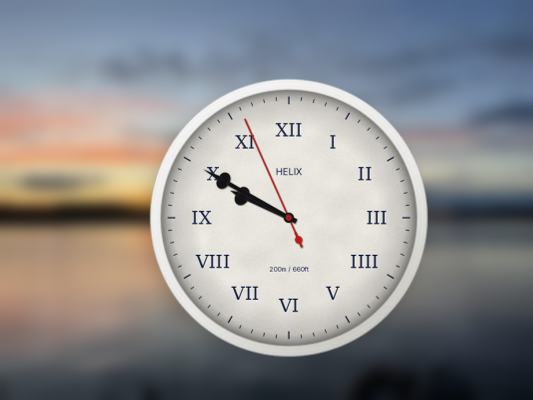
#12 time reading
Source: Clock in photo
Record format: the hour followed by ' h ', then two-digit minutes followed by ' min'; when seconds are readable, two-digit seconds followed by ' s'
9 h 49 min 56 s
